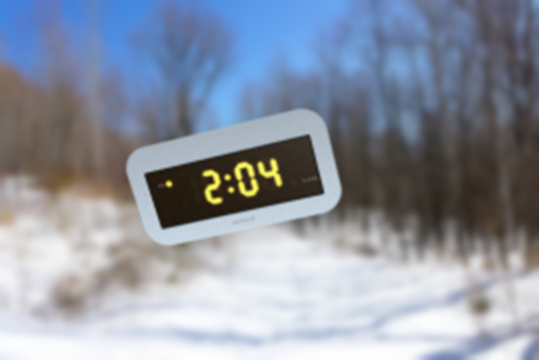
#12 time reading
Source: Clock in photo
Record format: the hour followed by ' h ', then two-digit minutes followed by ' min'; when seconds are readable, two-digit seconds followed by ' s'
2 h 04 min
